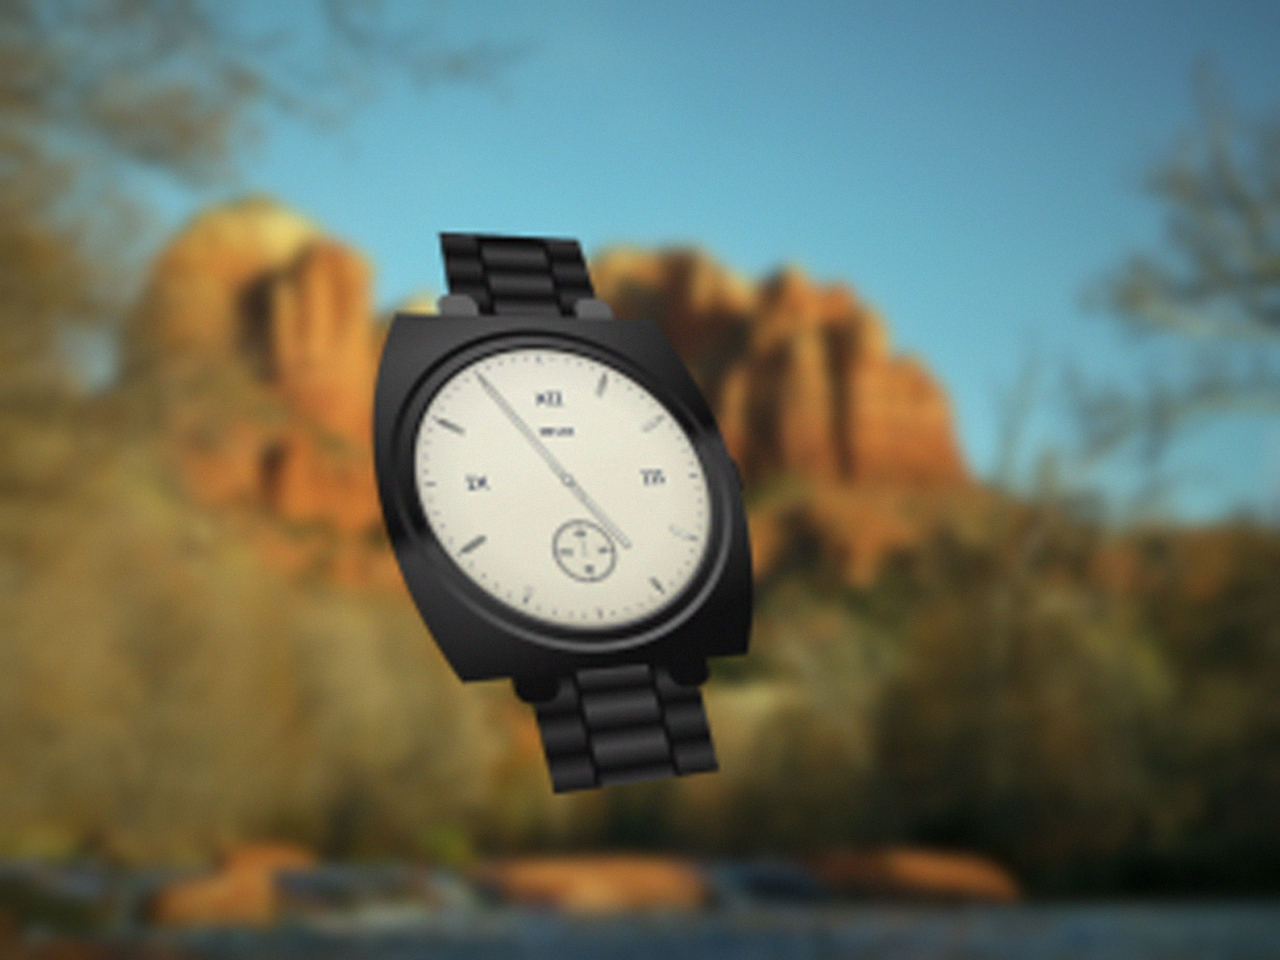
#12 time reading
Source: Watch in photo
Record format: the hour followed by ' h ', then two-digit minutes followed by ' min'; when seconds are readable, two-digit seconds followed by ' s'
4 h 55 min
